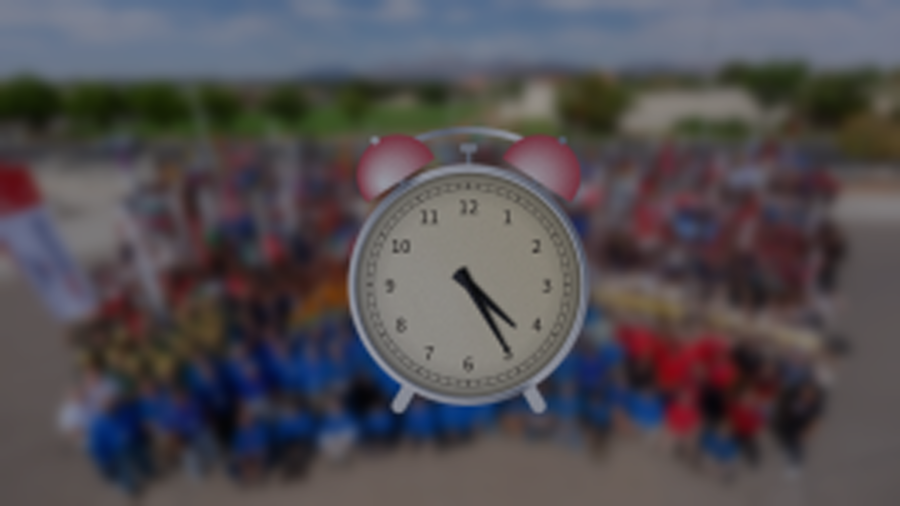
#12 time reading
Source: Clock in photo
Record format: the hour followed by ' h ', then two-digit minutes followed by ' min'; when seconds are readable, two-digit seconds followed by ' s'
4 h 25 min
